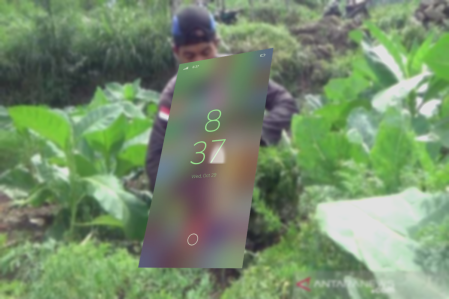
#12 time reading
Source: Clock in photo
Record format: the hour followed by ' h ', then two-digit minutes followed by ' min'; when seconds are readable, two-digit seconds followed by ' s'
8 h 37 min
